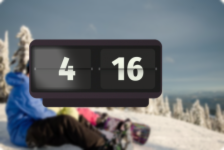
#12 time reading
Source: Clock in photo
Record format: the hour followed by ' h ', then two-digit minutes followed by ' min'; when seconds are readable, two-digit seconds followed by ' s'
4 h 16 min
